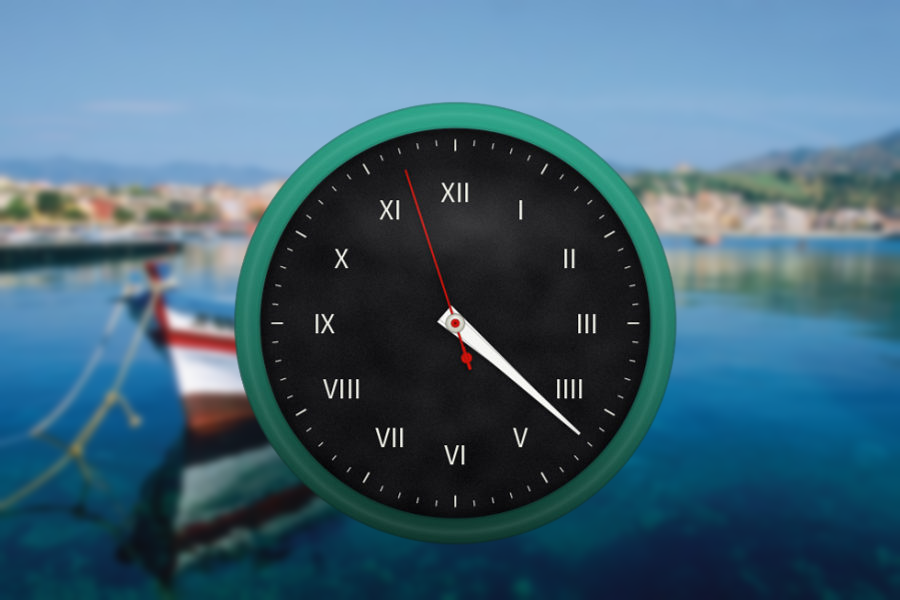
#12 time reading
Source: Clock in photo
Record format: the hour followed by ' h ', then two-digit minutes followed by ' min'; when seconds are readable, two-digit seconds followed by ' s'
4 h 21 min 57 s
